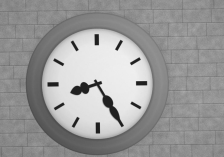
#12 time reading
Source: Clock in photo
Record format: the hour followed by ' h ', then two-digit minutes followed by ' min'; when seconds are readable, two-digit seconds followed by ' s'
8 h 25 min
